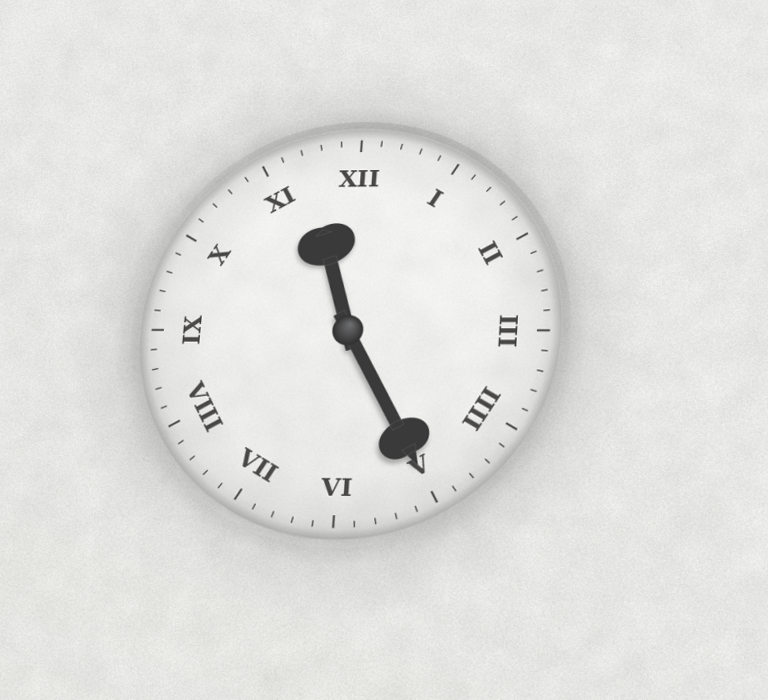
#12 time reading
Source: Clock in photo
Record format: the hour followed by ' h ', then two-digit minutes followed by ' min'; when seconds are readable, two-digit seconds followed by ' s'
11 h 25 min
